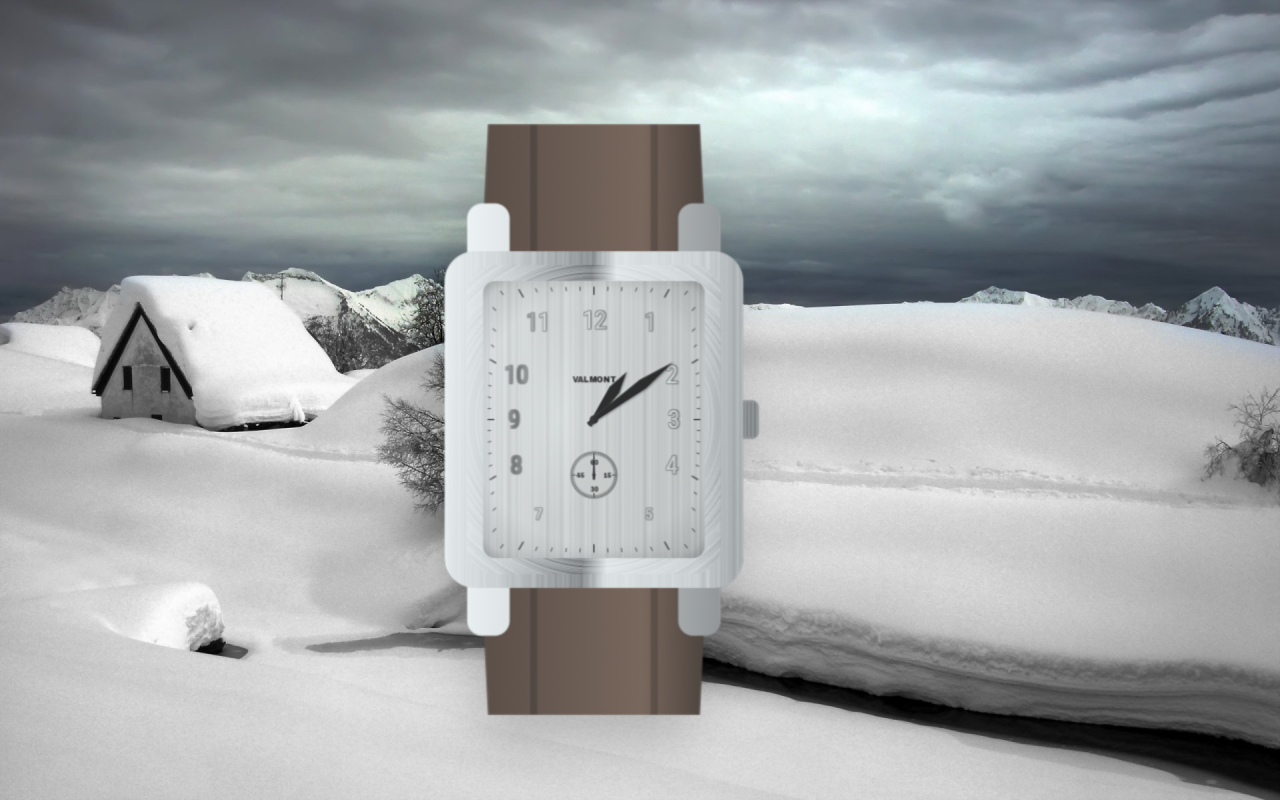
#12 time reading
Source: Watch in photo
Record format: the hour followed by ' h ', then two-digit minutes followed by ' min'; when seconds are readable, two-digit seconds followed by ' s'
1 h 09 min
